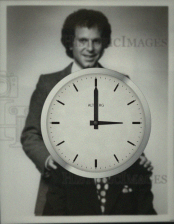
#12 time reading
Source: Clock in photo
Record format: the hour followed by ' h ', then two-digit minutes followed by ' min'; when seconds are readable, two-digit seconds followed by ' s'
3 h 00 min
